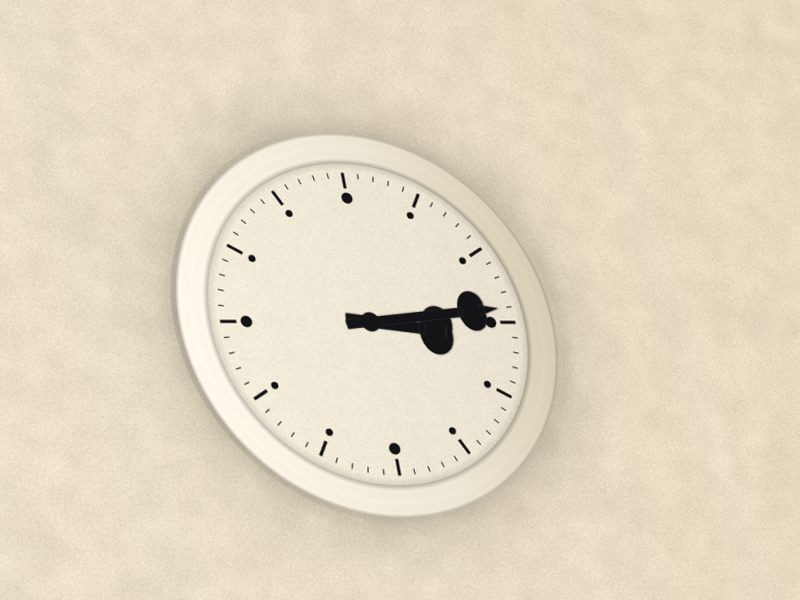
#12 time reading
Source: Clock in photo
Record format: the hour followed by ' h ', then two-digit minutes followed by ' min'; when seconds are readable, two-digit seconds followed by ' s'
3 h 14 min
